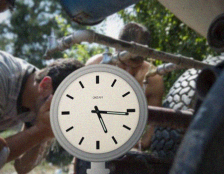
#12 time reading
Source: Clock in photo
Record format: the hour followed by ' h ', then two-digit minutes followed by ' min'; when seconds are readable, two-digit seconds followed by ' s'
5 h 16 min
